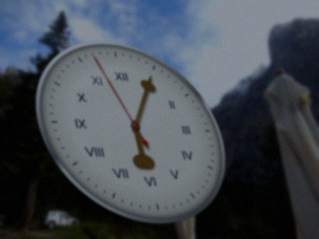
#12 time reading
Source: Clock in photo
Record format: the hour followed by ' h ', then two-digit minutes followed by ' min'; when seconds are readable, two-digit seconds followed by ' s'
6 h 04 min 57 s
